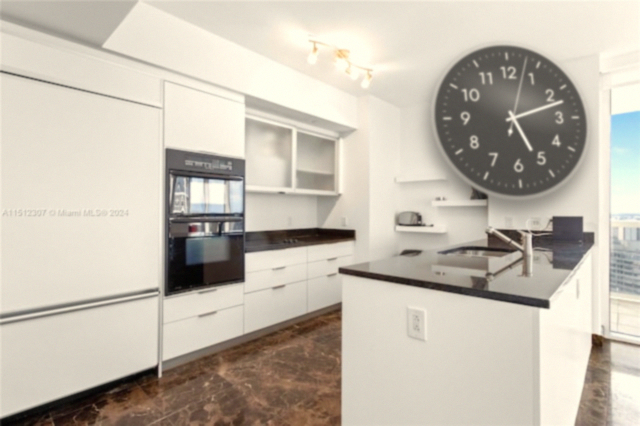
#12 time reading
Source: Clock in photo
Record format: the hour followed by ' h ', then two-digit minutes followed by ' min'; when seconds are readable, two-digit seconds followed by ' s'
5 h 12 min 03 s
